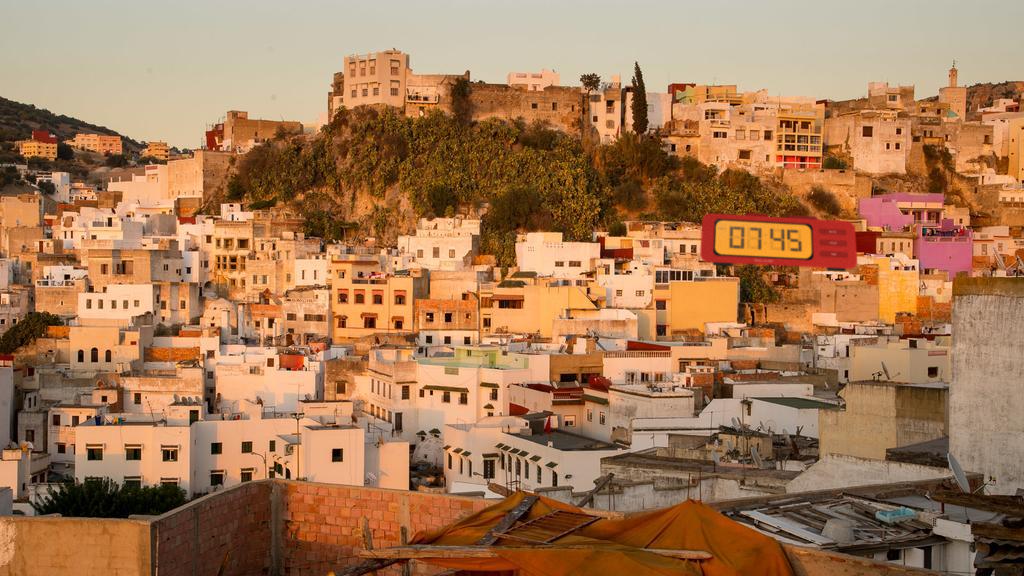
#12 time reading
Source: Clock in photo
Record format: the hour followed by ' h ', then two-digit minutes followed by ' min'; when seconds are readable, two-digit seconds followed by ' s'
7 h 45 min
